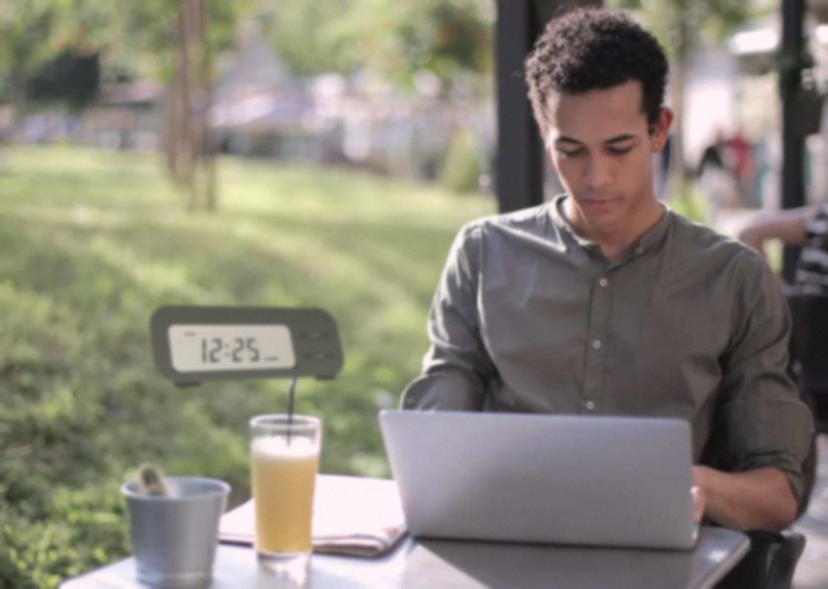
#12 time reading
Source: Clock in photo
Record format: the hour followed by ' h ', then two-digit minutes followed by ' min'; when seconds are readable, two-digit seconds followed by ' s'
12 h 25 min
